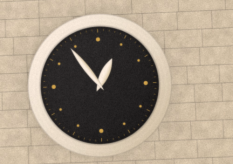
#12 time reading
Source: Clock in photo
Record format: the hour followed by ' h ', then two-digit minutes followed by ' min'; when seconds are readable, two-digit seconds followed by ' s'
12 h 54 min
